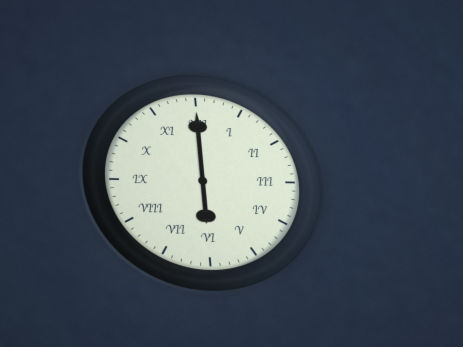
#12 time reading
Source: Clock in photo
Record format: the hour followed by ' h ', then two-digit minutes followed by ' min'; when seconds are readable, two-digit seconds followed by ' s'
6 h 00 min
